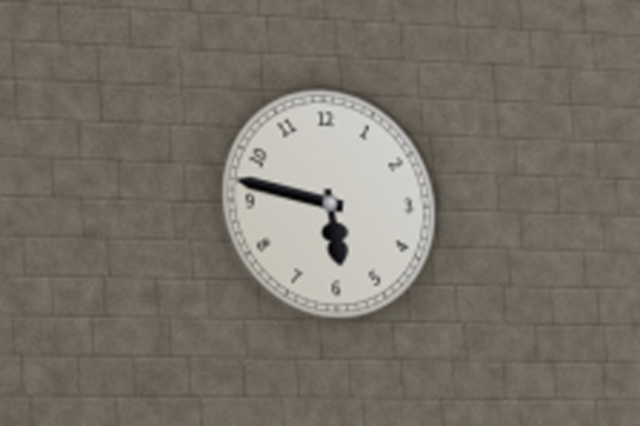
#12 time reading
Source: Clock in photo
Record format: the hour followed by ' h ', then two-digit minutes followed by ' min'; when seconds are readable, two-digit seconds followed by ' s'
5 h 47 min
